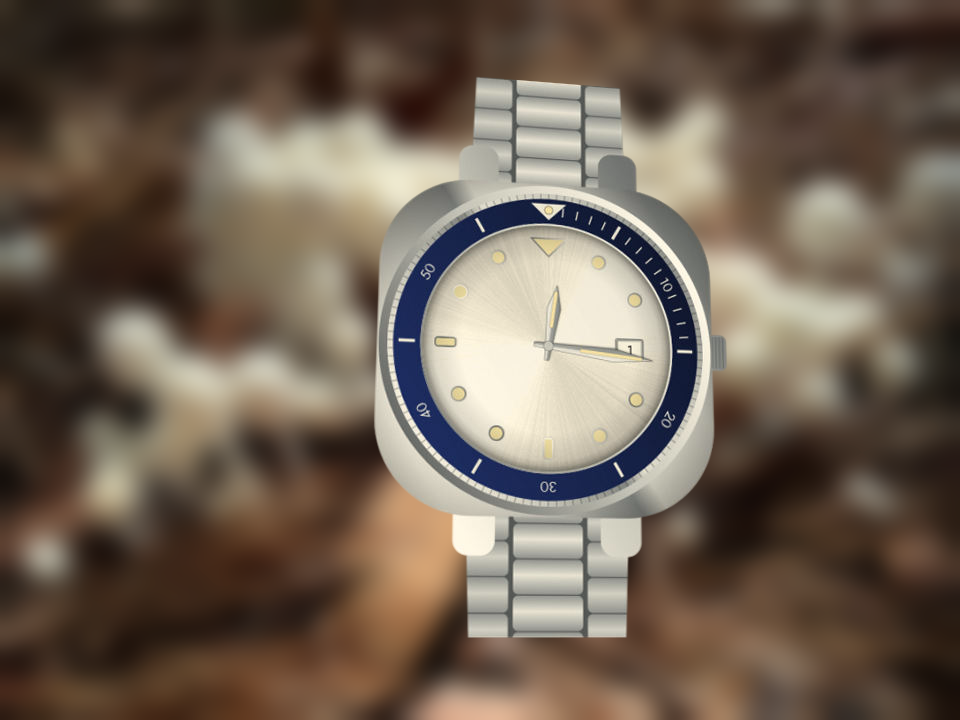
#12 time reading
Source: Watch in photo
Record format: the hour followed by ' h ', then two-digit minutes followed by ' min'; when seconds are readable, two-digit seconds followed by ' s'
12 h 16 min
